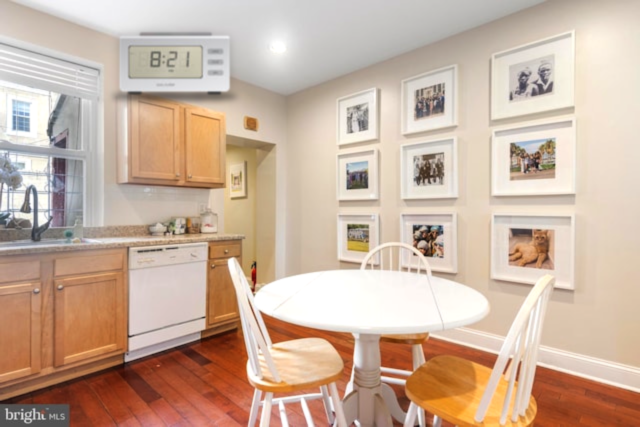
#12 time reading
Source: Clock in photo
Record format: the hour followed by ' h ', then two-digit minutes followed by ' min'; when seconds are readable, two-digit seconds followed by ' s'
8 h 21 min
